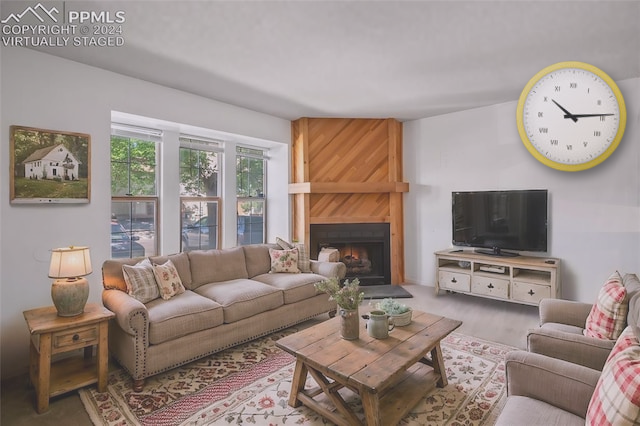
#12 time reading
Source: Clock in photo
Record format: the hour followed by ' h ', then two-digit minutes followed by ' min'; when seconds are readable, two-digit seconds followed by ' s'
10 h 14 min
